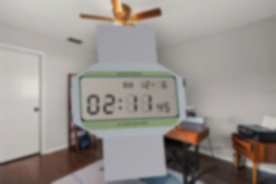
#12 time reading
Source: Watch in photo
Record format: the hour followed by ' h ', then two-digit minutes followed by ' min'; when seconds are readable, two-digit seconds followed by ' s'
2 h 11 min
